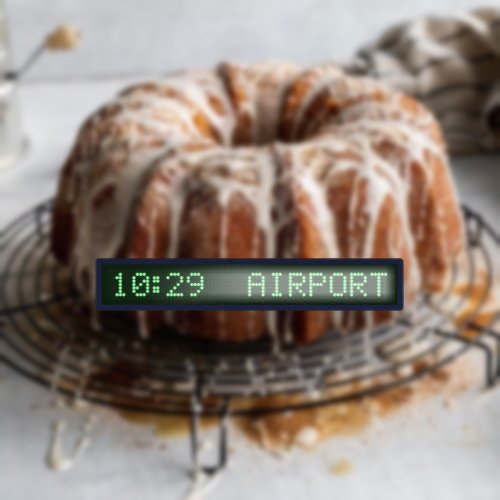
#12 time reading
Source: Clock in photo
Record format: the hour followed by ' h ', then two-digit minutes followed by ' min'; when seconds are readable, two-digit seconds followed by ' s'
10 h 29 min
